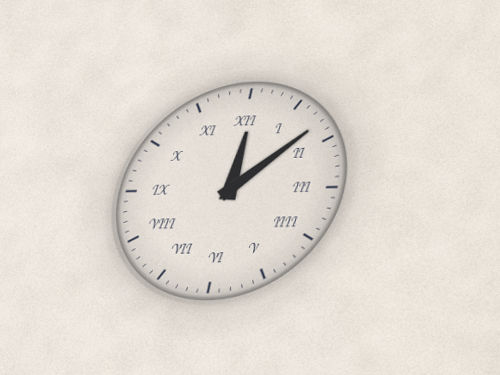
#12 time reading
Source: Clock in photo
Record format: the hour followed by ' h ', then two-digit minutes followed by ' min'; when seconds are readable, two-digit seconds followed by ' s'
12 h 08 min
